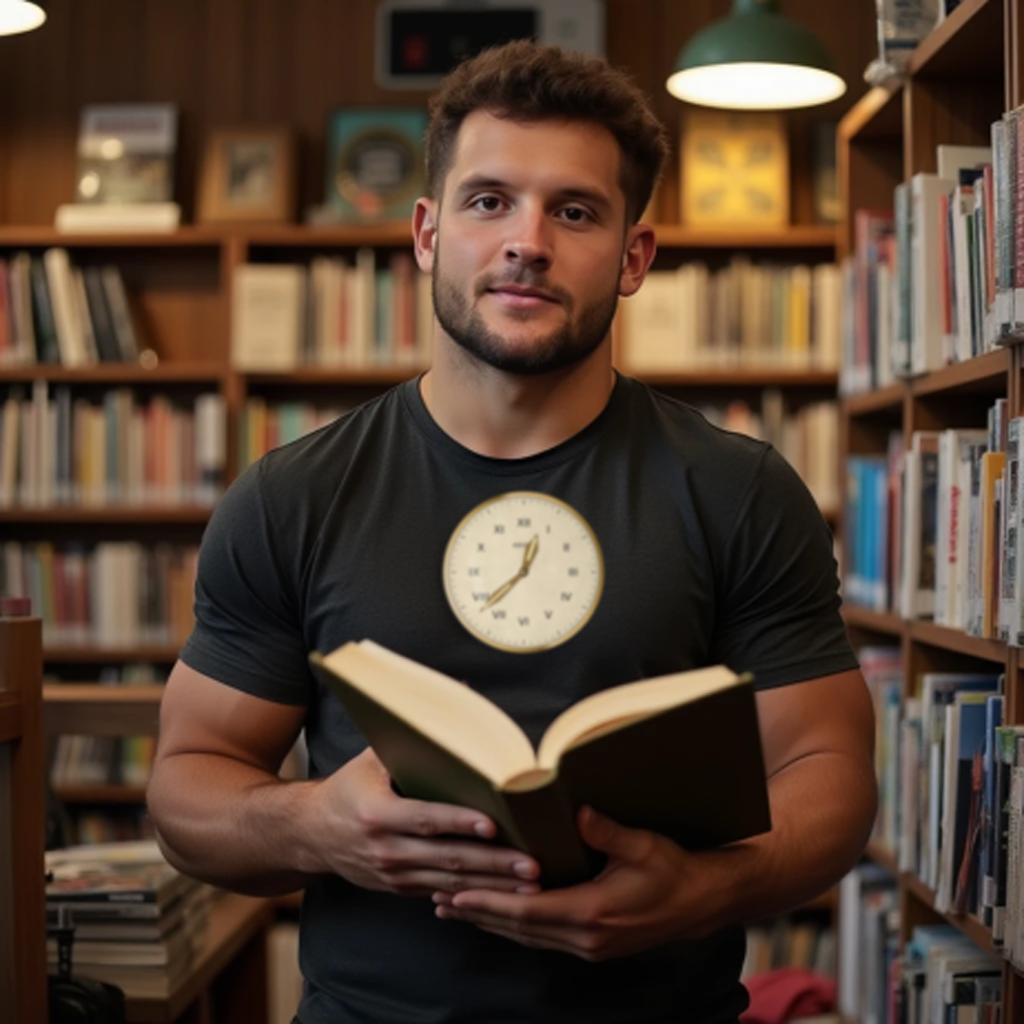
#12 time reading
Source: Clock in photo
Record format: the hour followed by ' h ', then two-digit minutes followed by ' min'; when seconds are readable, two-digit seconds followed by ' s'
12 h 38 min
